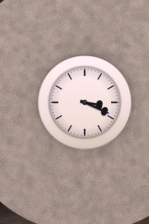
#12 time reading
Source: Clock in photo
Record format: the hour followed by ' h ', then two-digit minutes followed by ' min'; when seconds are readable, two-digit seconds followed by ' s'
3 h 19 min
